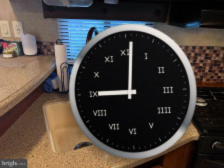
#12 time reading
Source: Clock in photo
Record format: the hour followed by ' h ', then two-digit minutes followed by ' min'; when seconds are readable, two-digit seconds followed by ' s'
9 h 01 min
